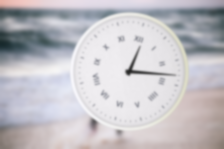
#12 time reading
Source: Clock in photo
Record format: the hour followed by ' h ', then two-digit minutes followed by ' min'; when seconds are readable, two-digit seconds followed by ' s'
12 h 13 min
